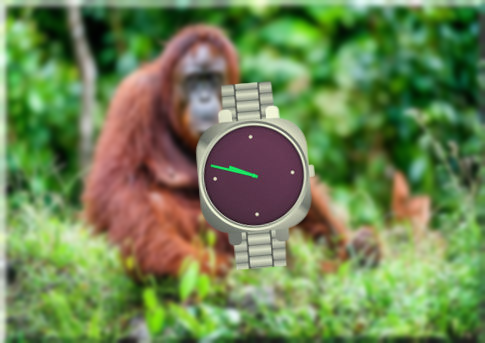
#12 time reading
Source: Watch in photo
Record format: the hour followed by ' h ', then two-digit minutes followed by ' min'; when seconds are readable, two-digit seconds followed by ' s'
9 h 48 min
